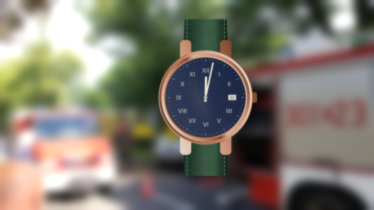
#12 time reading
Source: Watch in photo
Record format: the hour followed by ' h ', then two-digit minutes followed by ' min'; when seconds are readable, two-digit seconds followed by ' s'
12 h 02 min
